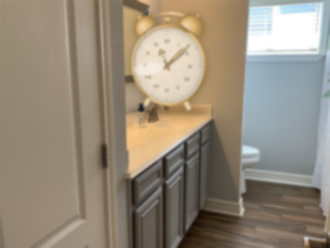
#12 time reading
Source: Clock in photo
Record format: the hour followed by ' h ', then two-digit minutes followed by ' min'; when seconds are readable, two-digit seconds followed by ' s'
11 h 08 min
